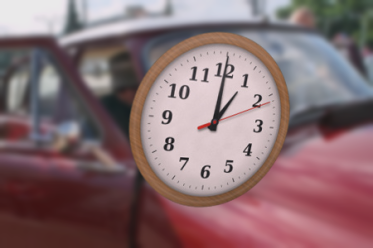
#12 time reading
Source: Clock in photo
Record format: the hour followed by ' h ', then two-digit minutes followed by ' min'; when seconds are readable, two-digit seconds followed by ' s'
1 h 00 min 11 s
